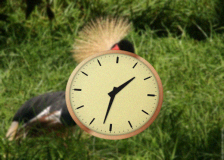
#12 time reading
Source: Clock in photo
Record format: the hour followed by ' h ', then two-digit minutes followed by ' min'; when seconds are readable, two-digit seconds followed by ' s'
1 h 32 min
